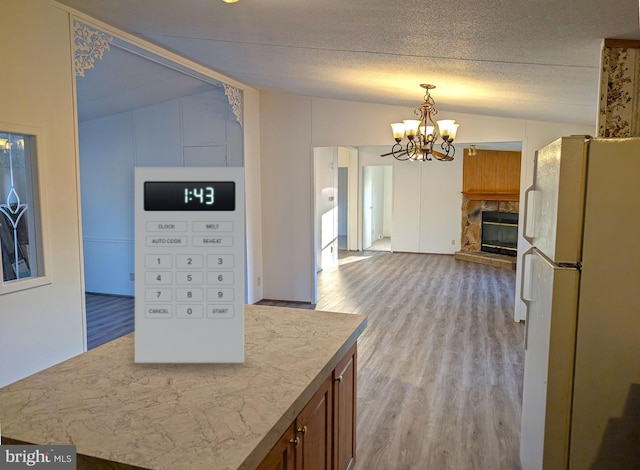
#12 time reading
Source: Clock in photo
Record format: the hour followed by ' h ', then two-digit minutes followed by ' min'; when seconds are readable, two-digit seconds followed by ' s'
1 h 43 min
